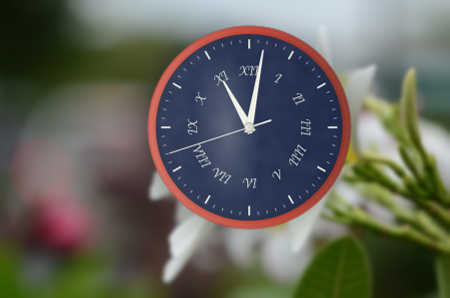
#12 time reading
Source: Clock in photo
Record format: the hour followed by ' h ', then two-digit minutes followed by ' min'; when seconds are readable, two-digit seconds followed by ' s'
11 h 01 min 42 s
